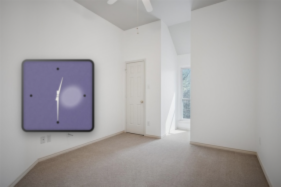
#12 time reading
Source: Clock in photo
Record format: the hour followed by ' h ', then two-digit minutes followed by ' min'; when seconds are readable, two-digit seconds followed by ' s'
12 h 30 min
